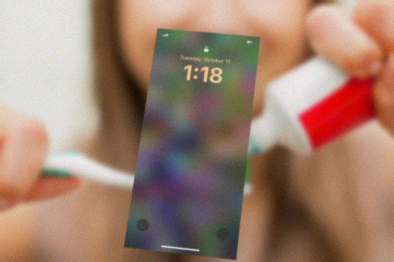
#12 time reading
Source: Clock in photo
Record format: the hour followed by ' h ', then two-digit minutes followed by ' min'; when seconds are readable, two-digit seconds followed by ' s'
1 h 18 min
